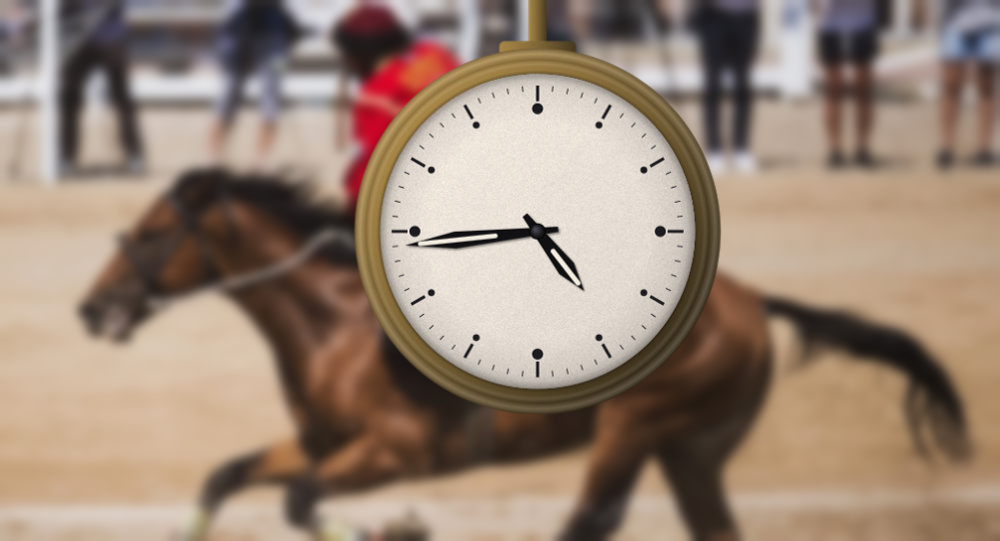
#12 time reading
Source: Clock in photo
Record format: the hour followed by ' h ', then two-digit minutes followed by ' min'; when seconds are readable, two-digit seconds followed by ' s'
4 h 44 min
